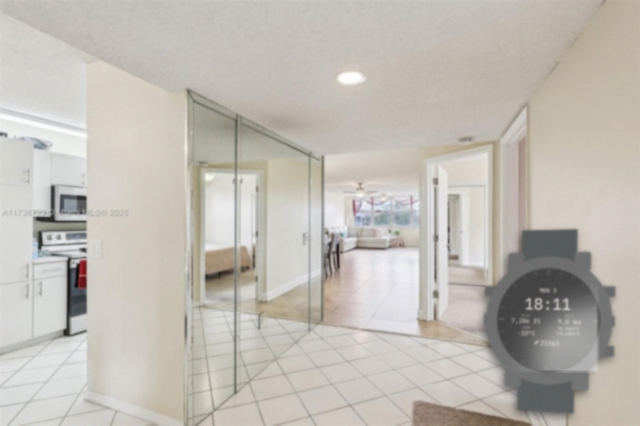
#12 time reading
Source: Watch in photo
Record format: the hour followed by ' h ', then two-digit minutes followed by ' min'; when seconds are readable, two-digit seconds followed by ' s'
18 h 11 min
